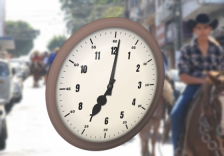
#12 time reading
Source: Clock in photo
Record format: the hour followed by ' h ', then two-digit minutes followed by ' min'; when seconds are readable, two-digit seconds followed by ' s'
7 h 01 min
